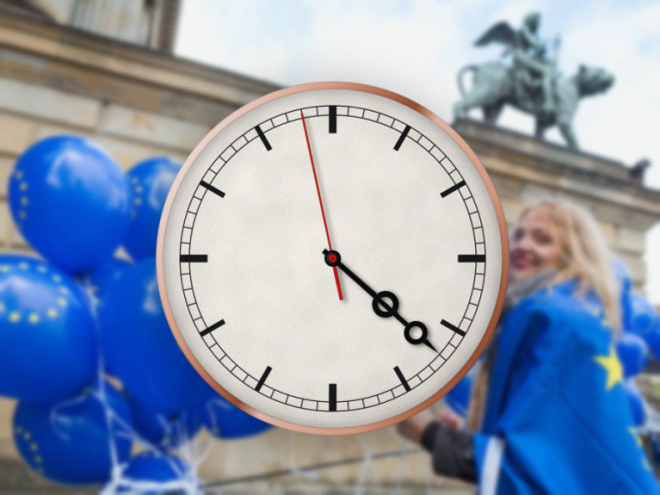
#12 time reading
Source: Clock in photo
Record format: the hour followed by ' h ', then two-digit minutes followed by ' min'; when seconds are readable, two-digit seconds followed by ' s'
4 h 21 min 58 s
